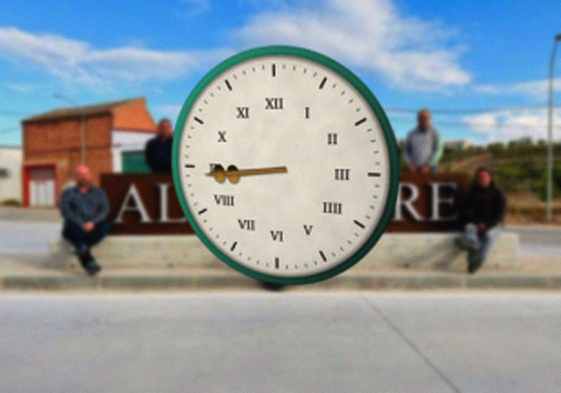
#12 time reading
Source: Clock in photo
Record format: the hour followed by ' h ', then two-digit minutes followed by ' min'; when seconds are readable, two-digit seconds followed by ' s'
8 h 44 min
